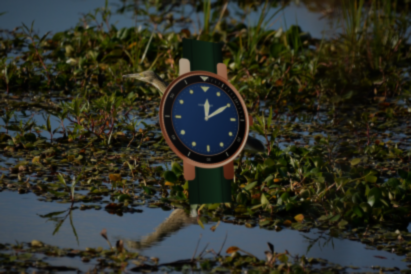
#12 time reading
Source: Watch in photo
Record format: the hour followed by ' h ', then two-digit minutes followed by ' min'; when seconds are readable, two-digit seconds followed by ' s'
12 h 10 min
